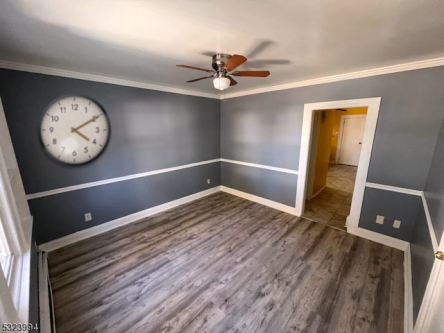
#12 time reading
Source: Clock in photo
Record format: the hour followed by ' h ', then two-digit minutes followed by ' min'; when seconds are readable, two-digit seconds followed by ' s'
4 h 10 min
